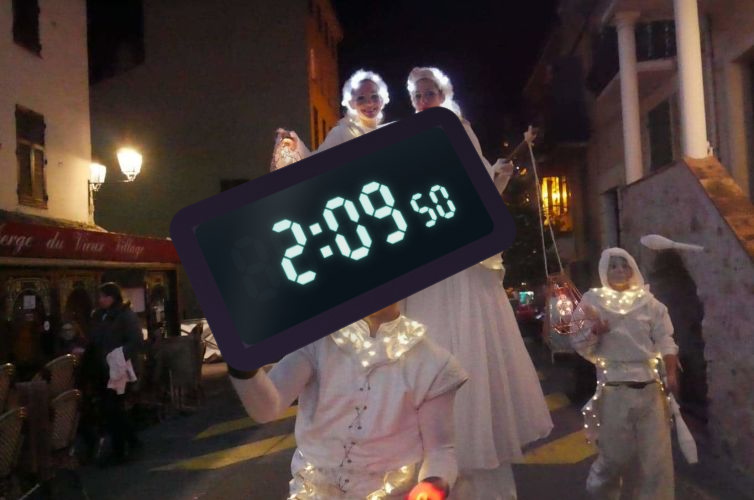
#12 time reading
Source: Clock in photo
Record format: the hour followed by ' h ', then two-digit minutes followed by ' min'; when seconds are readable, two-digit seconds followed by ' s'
2 h 09 min 50 s
